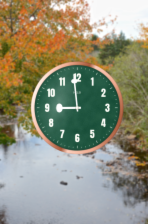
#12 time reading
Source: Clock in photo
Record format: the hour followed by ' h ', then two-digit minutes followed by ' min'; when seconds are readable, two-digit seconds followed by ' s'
8 h 59 min
